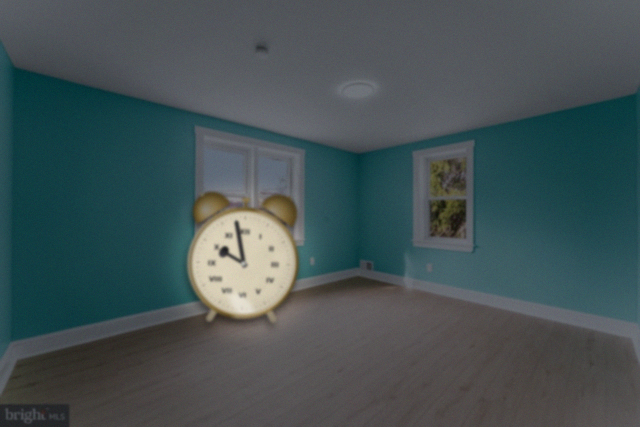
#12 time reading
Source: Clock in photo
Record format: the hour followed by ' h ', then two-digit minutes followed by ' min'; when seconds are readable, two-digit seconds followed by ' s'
9 h 58 min
